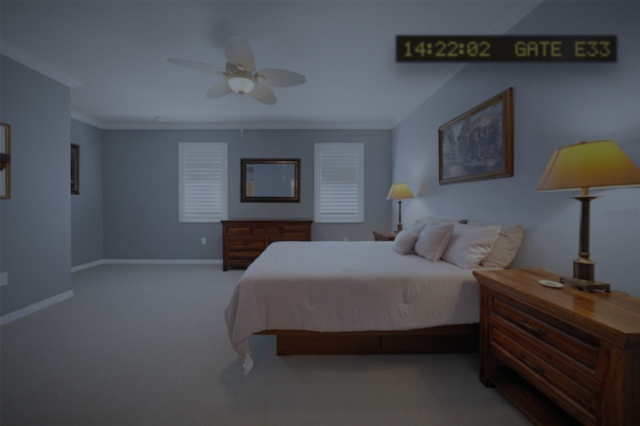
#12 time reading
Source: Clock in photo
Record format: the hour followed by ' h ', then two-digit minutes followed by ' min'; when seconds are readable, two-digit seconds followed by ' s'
14 h 22 min 02 s
